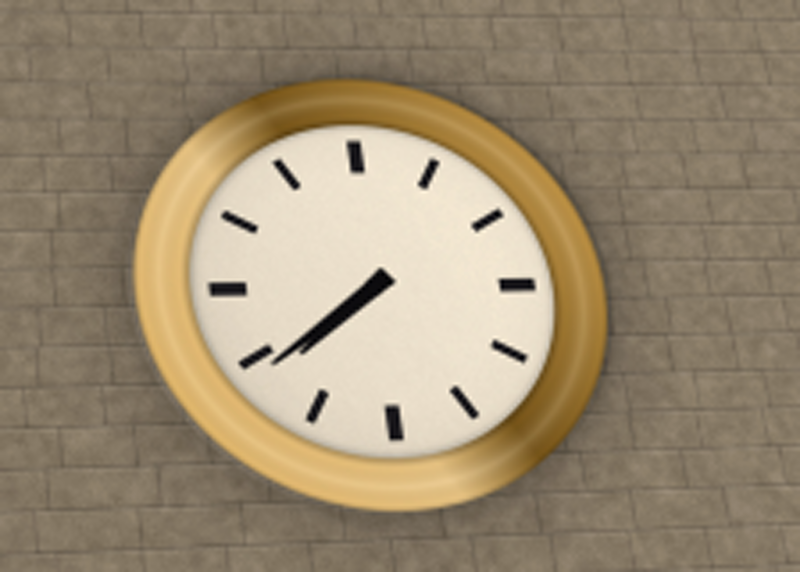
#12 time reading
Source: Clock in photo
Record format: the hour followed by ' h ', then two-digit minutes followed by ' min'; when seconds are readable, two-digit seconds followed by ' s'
7 h 39 min
